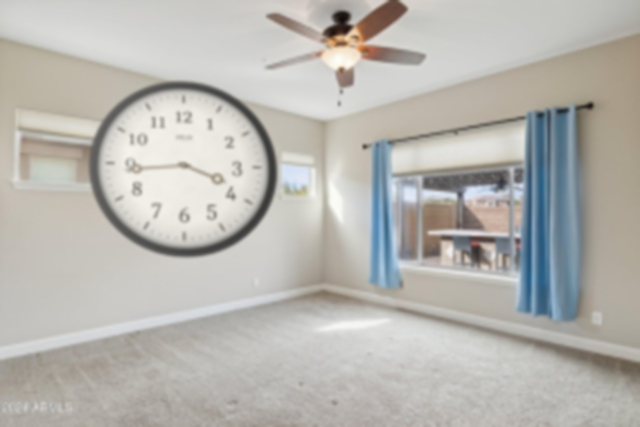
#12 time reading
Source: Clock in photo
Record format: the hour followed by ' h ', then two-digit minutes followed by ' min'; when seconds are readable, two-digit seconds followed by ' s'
3 h 44 min
